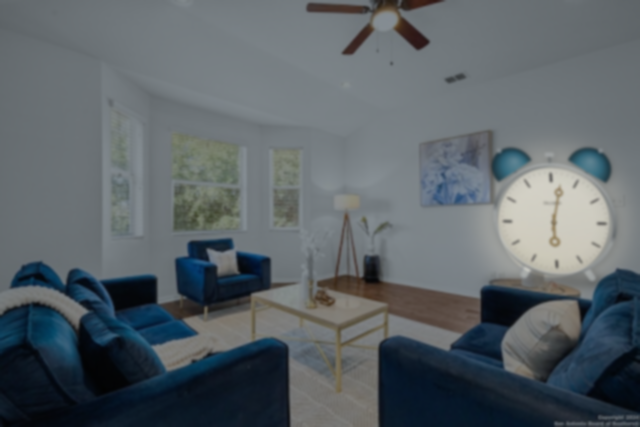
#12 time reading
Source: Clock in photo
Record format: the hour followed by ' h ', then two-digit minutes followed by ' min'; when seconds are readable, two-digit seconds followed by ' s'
6 h 02 min
